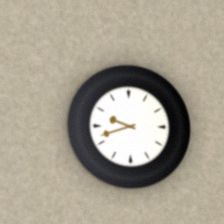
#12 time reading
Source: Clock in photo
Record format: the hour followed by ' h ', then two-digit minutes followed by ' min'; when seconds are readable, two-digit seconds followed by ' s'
9 h 42 min
